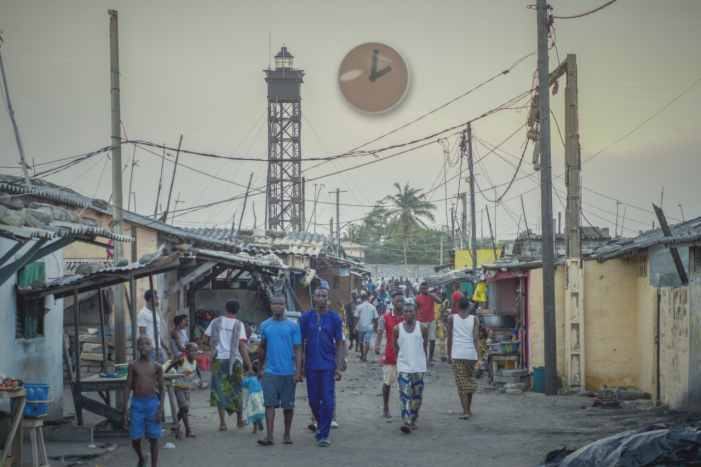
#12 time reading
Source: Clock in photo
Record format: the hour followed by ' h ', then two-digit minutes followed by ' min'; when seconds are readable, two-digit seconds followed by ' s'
2 h 01 min
